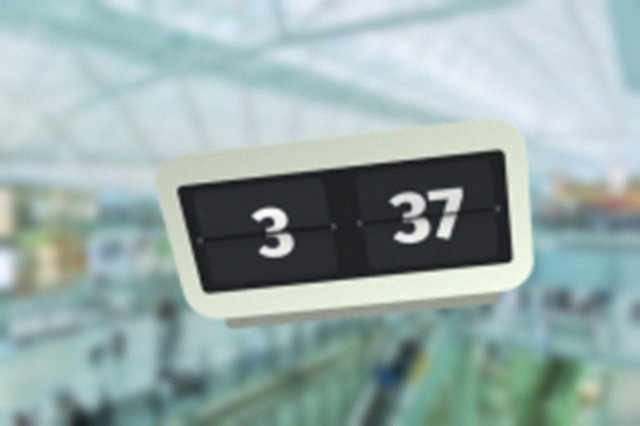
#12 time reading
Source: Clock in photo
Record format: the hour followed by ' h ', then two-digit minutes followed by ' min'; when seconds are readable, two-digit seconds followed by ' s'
3 h 37 min
